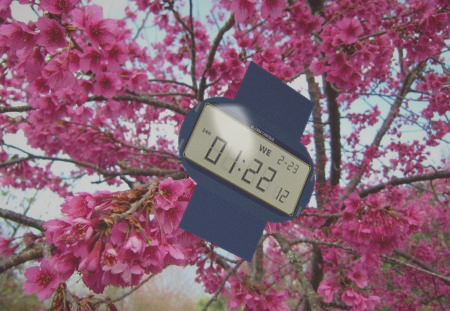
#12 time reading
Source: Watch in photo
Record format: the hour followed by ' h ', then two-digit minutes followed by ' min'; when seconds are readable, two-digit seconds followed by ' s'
1 h 22 min 12 s
